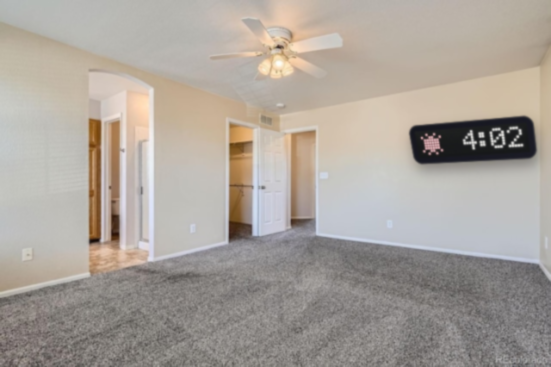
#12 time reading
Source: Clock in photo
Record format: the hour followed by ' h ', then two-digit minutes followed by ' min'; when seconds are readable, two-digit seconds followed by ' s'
4 h 02 min
